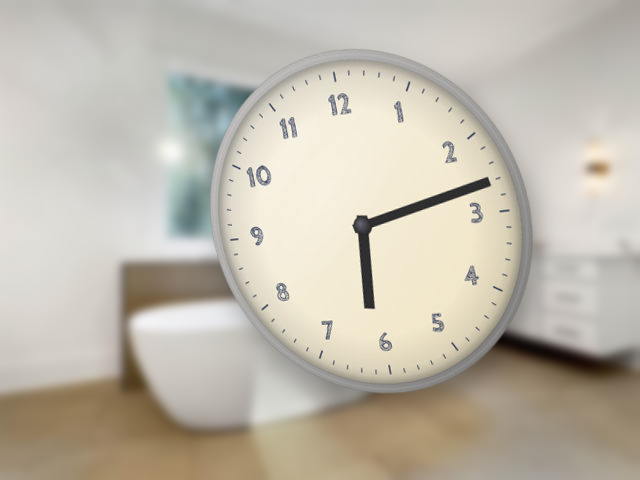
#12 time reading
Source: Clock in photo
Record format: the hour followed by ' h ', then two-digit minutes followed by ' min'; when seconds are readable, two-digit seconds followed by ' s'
6 h 13 min
